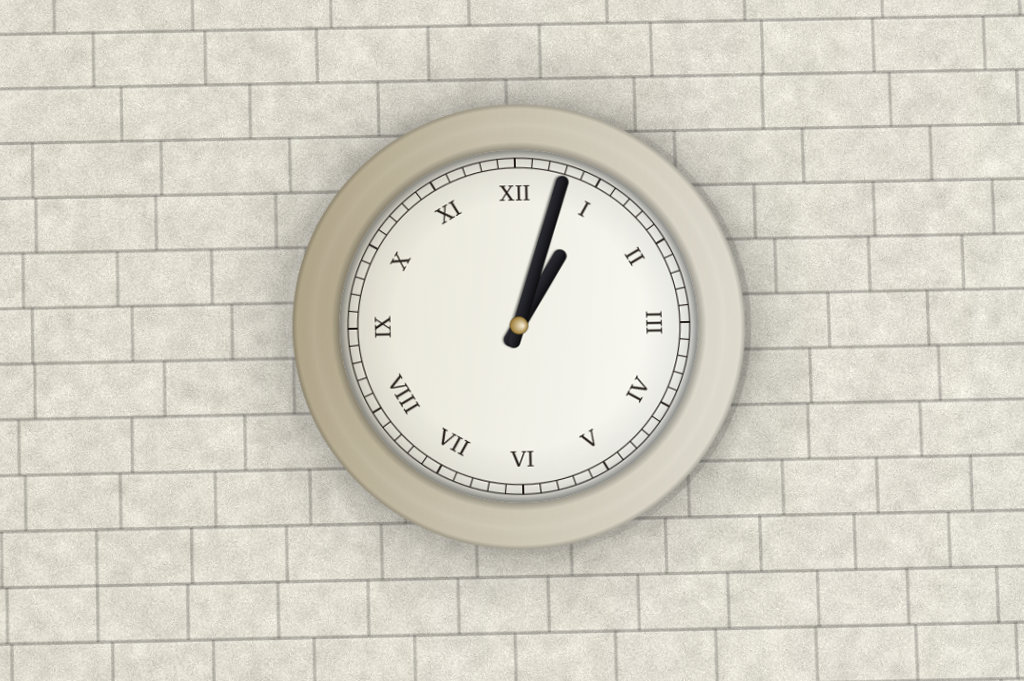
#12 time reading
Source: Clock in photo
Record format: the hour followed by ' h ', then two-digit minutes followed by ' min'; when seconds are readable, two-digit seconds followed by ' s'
1 h 03 min
